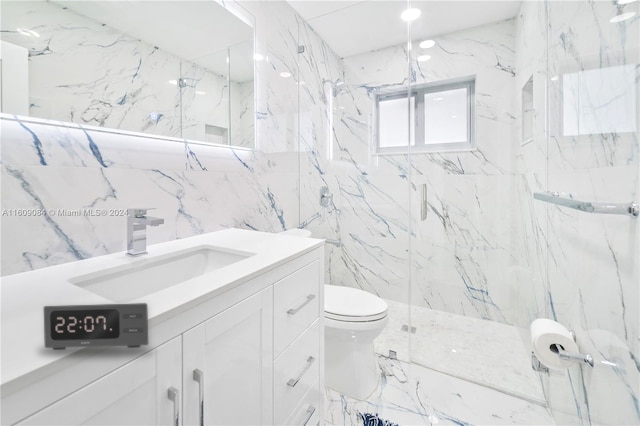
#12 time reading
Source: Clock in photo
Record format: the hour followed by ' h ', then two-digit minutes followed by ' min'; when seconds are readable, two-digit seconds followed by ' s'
22 h 07 min
